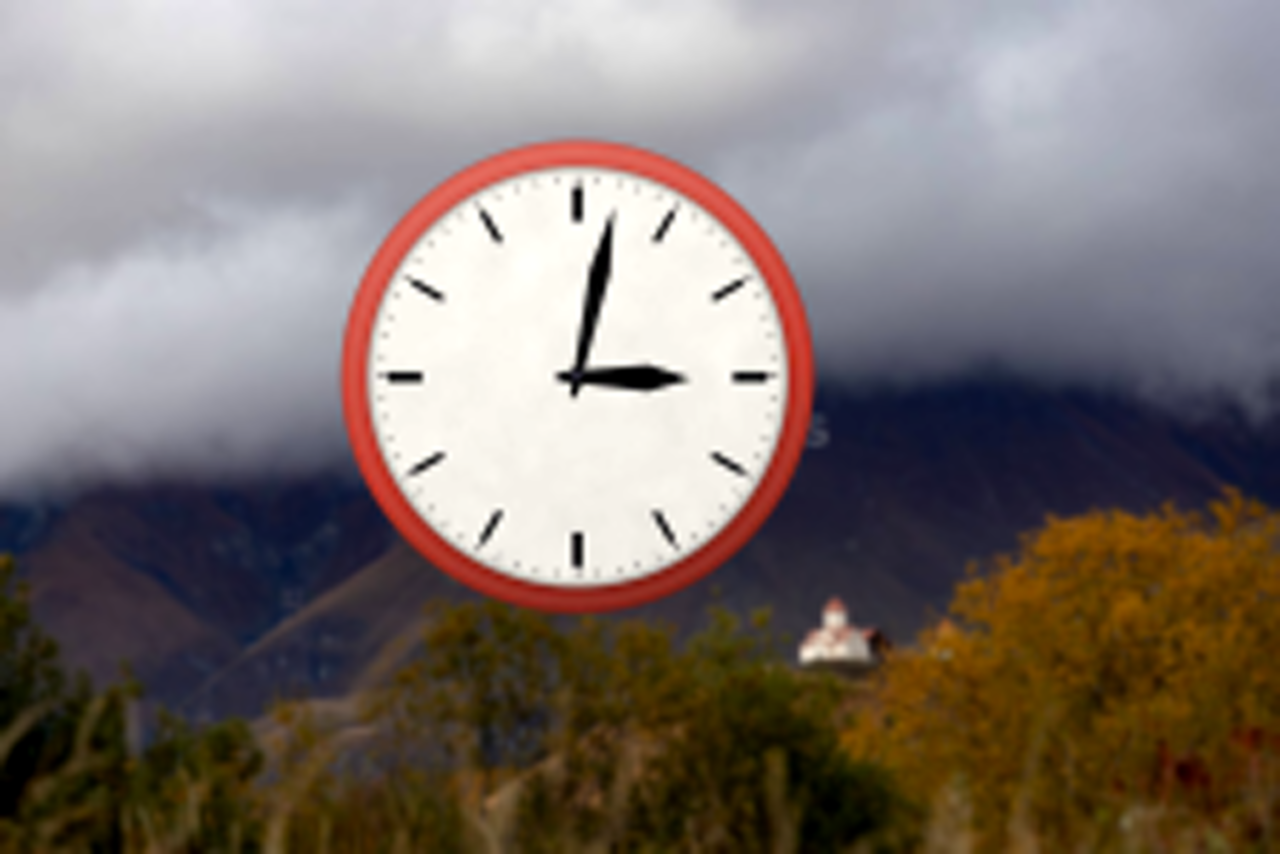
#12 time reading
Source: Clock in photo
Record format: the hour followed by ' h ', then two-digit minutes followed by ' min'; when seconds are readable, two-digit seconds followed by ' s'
3 h 02 min
